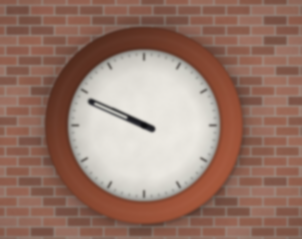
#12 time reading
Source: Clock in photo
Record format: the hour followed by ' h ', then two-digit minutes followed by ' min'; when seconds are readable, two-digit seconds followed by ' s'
9 h 49 min
